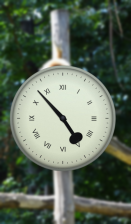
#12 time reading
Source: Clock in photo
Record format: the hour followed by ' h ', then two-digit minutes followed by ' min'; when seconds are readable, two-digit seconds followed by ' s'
4 h 53 min
